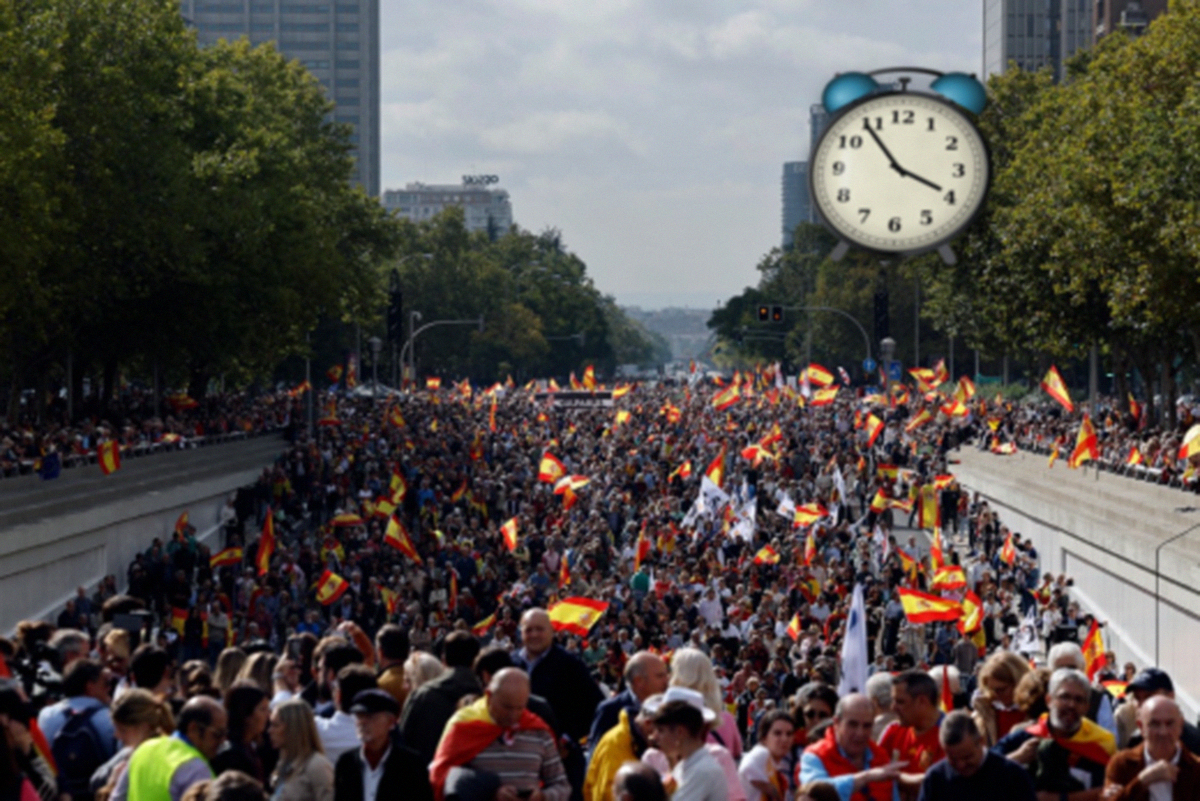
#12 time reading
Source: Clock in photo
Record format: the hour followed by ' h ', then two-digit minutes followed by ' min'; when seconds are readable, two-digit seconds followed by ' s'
3 h 54 min
